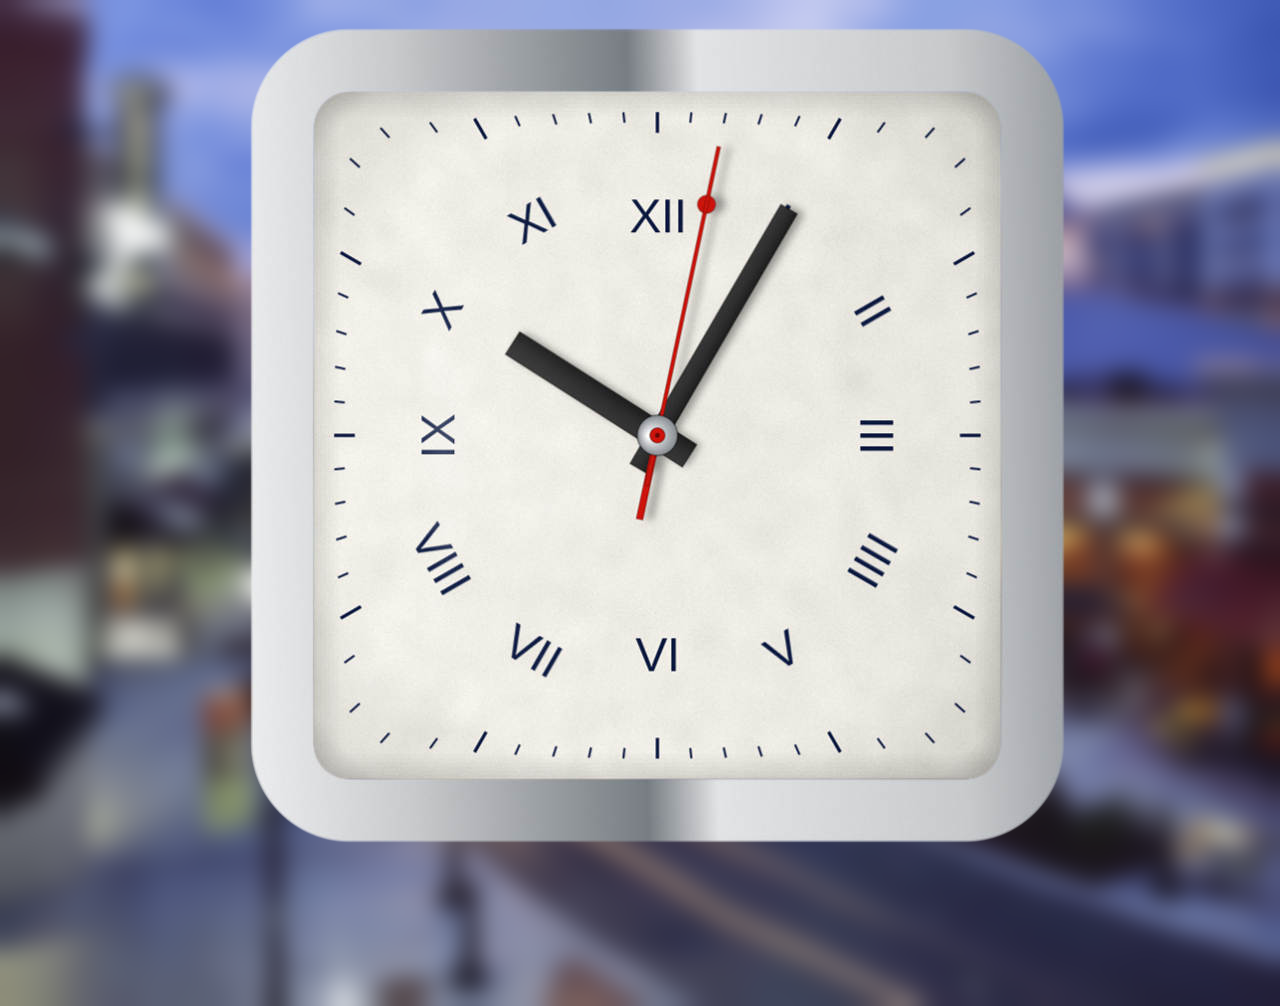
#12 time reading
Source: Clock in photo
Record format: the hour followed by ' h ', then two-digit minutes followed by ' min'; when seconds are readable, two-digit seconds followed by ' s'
10 h 05 min 02 s
